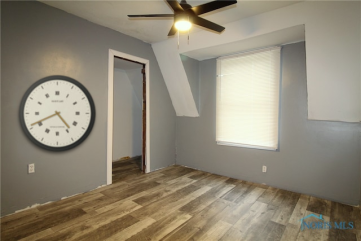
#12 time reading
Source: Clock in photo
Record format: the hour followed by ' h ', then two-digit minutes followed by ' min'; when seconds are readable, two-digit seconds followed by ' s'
4 h 41 min
